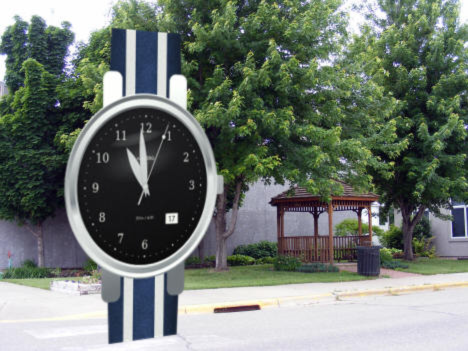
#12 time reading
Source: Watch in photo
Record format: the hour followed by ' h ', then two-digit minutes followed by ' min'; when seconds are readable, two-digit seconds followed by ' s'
10 h 59 min 04 s
